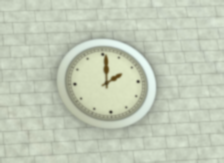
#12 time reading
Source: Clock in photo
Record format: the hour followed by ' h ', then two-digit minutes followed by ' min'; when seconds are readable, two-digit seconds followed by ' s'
2 h 01 min
